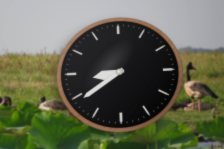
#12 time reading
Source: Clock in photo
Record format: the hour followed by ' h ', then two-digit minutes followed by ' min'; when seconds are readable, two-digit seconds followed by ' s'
8 h 39 min
